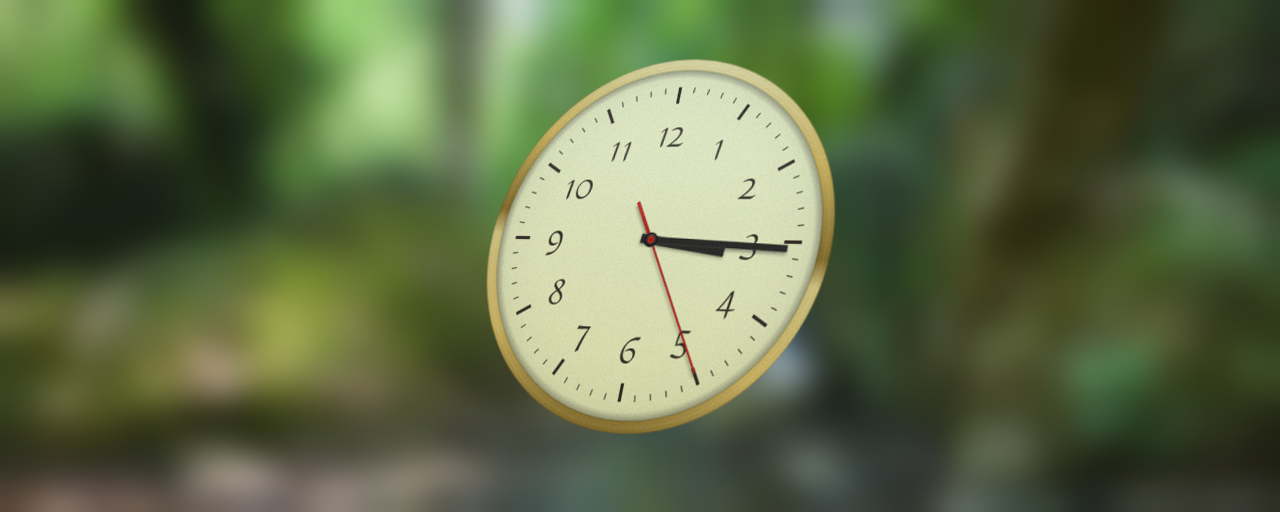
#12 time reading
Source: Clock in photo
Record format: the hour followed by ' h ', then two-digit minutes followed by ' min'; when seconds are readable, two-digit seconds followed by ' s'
3 h 15 min 25 s
